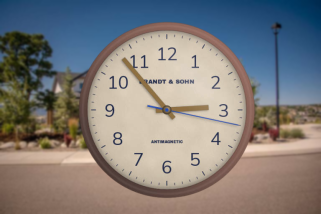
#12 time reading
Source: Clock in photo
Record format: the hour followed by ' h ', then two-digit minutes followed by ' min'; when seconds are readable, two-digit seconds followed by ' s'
2 h 53 min 17 s
